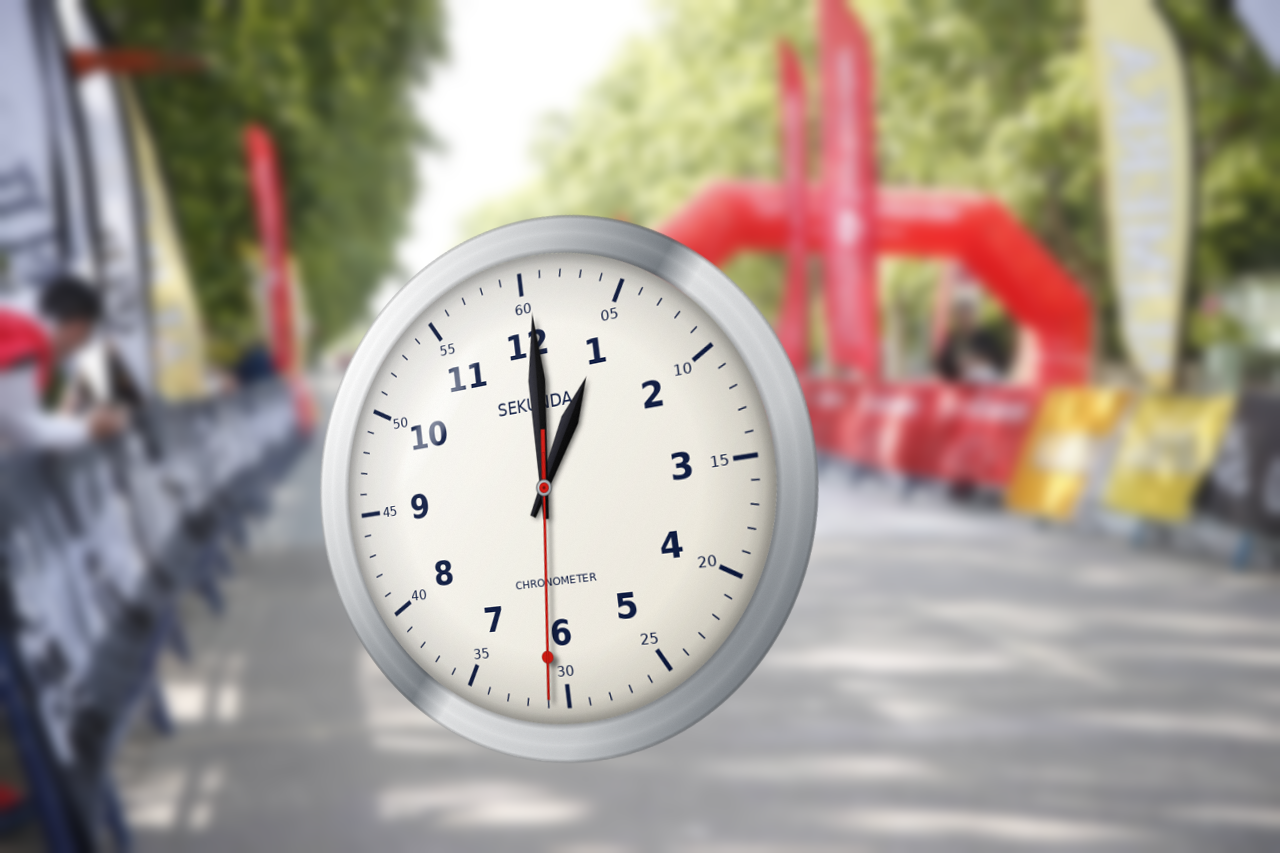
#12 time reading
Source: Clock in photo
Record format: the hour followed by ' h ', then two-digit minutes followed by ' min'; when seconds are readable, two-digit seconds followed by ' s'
1 h 00 min 31 s
